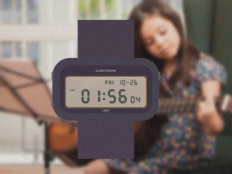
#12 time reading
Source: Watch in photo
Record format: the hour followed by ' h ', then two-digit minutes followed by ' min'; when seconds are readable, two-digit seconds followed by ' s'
1 h 56 min 04 s
